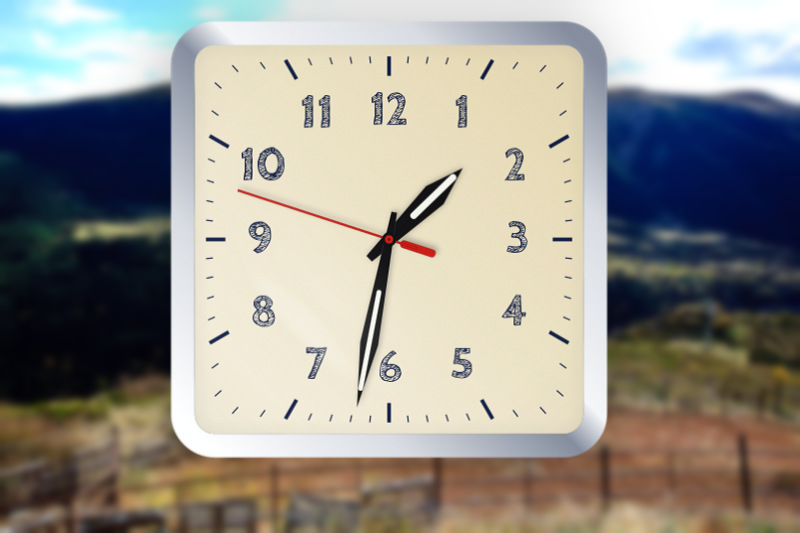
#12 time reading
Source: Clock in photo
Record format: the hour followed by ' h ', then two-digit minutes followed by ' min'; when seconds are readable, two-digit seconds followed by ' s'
1 h 31 min 48 s
